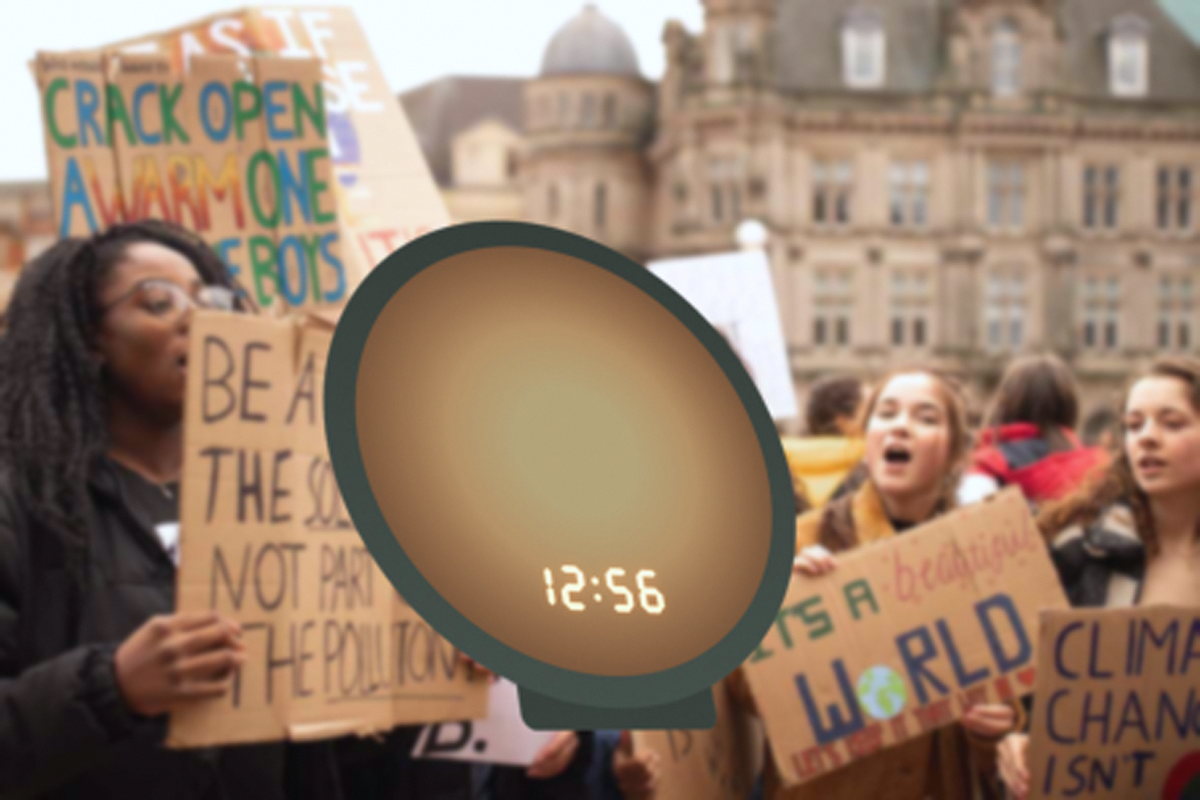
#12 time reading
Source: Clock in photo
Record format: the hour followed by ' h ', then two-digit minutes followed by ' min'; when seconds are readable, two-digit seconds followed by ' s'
12 h 56 min
